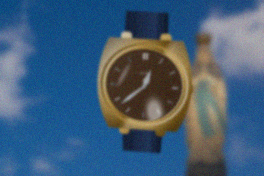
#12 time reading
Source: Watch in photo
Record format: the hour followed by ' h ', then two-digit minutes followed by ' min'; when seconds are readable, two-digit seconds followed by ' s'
12 h 38 min
